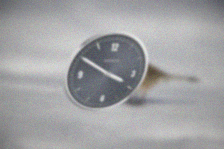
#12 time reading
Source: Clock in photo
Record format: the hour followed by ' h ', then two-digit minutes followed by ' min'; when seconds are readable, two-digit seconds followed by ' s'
3 h 50 min
